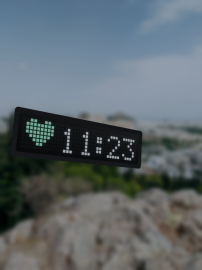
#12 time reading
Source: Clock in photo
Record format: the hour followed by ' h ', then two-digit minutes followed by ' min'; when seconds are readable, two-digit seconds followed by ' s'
11 h 23 min
